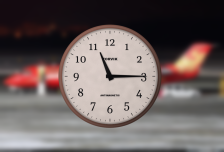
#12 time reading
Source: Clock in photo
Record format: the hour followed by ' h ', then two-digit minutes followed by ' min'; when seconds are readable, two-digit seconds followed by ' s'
11 h 15 min
